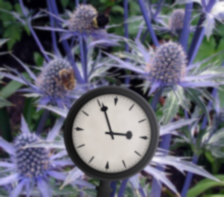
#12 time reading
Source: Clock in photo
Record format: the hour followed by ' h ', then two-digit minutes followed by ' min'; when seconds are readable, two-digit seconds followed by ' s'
2 h 56 min
